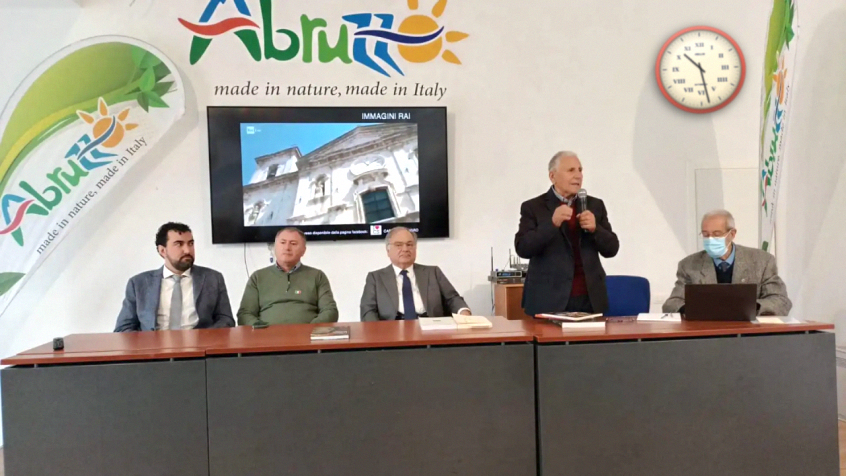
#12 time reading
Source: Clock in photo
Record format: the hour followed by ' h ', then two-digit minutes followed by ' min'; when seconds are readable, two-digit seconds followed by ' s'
10 h 28 min
